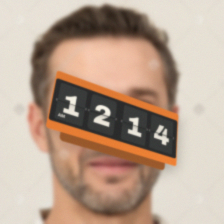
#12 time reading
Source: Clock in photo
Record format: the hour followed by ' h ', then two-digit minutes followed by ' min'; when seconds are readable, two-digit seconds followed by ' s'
12 h 14 min
